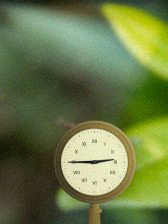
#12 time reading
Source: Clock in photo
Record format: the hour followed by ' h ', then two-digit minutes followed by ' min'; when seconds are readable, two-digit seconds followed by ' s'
2 h 45 min
